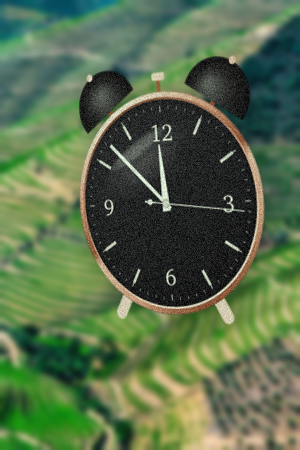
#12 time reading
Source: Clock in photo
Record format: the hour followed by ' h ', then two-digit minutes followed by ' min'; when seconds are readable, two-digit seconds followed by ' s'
11 h 52 min 16 s
